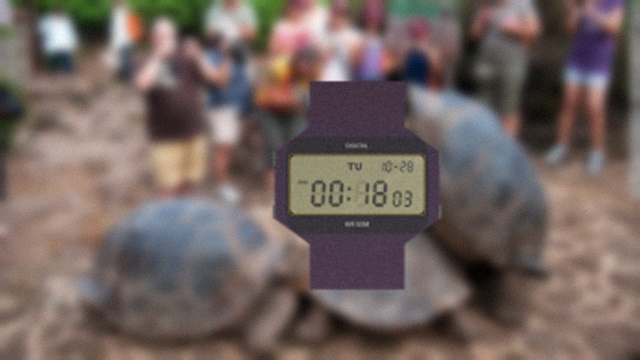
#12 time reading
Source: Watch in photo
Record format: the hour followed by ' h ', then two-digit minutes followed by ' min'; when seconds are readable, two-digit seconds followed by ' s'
0 h 18 min 03 s
